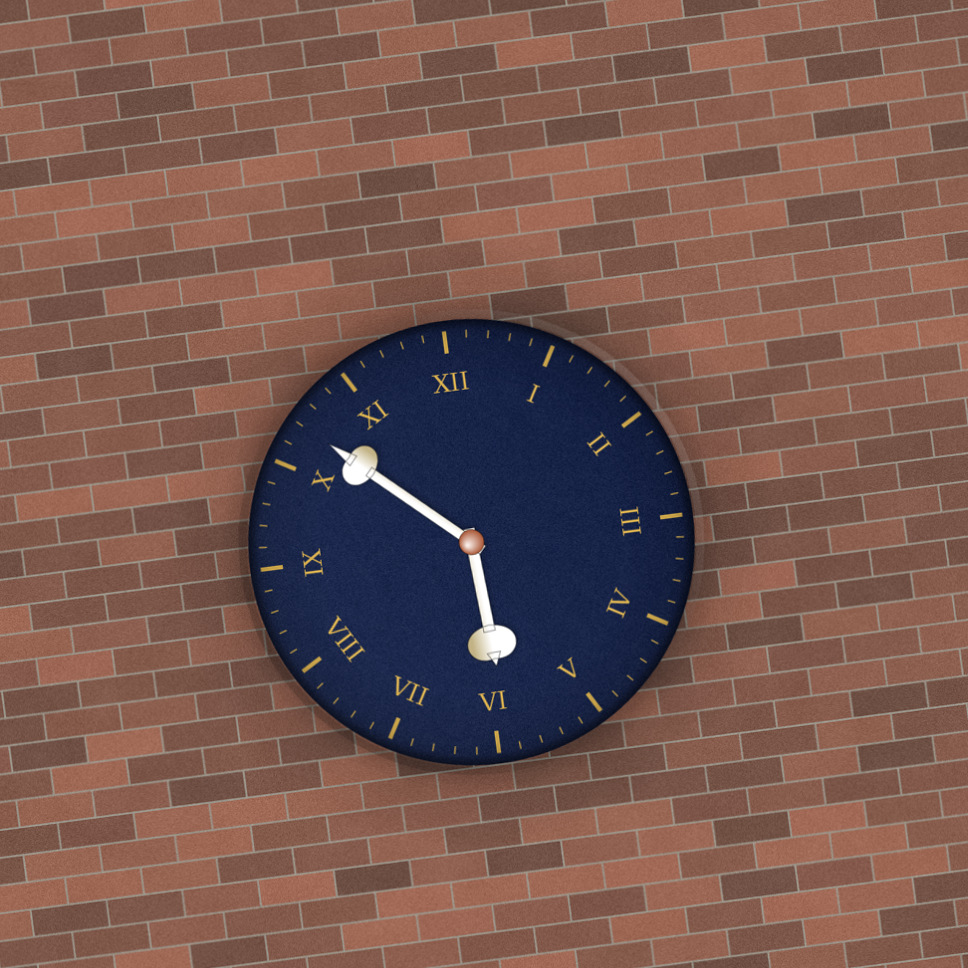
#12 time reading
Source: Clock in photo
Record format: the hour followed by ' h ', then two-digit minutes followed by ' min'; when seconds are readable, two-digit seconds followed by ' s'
5 h 52 min
